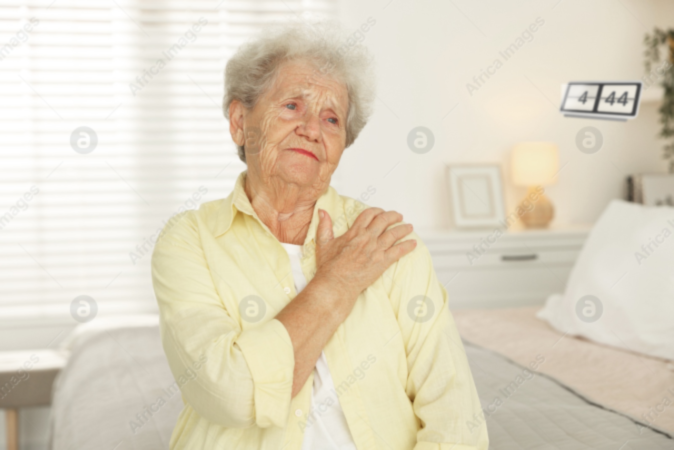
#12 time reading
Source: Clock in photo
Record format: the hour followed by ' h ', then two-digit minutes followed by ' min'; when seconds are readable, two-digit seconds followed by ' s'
4 h 44 min
